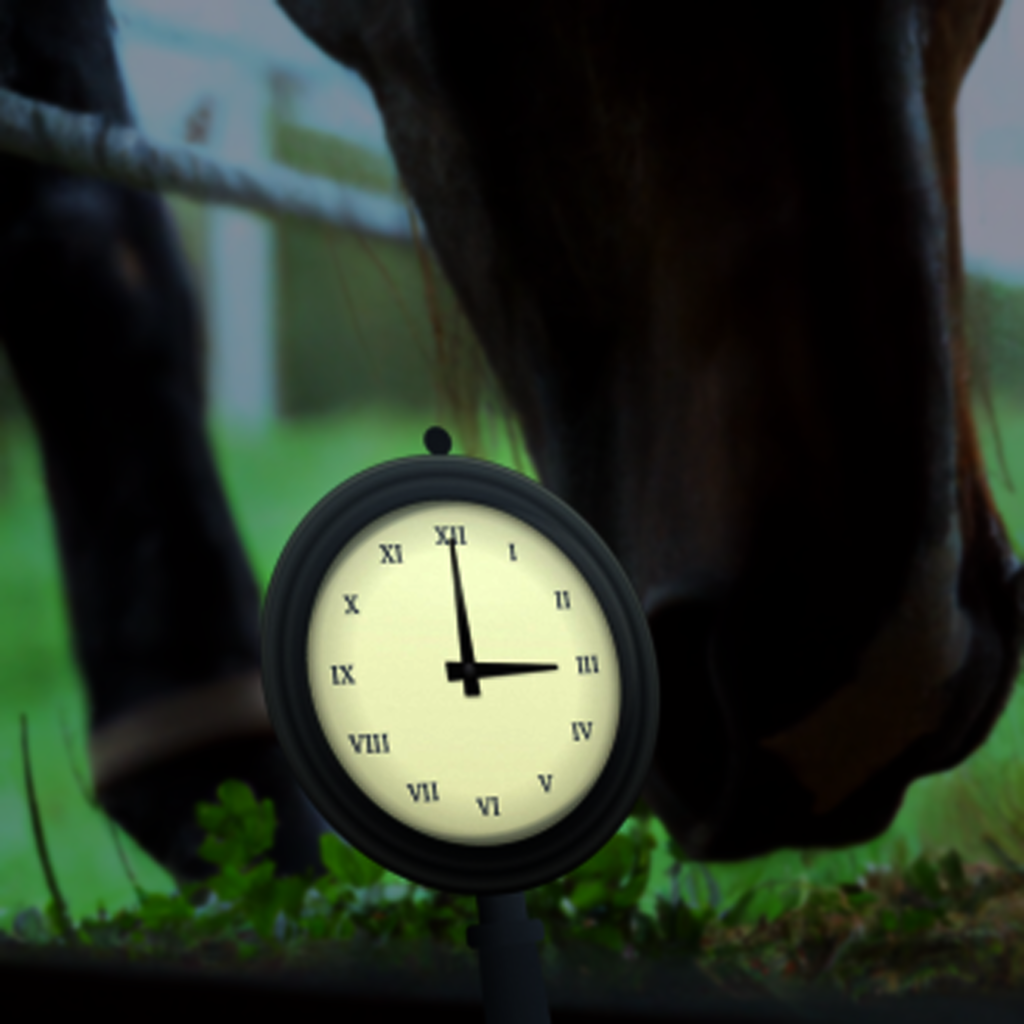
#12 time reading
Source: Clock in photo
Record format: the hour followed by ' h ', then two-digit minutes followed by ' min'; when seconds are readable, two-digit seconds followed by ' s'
3 h 00 min
